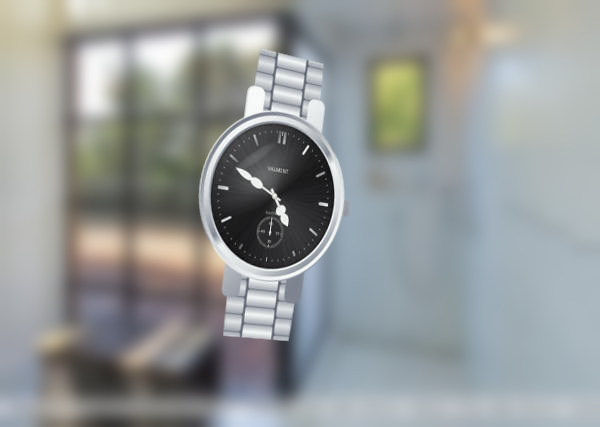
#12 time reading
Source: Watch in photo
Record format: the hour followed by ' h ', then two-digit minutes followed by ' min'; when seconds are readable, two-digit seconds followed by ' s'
4 h 49 min
